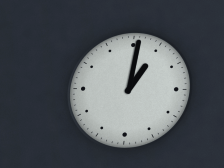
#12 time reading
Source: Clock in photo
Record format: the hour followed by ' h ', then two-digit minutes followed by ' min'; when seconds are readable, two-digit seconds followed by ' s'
1 h 01 min
